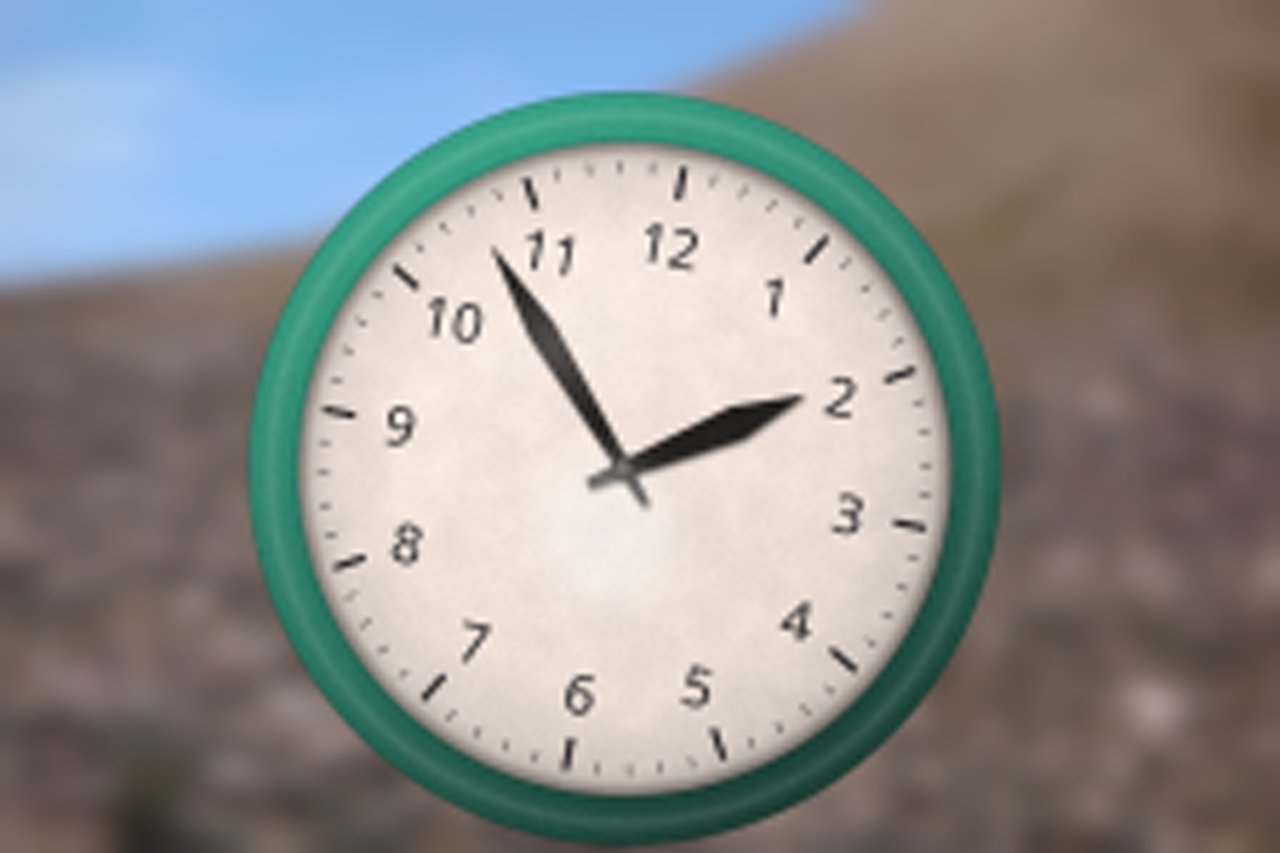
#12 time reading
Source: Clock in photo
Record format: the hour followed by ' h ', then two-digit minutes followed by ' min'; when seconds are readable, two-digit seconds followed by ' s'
1 h 53 min
